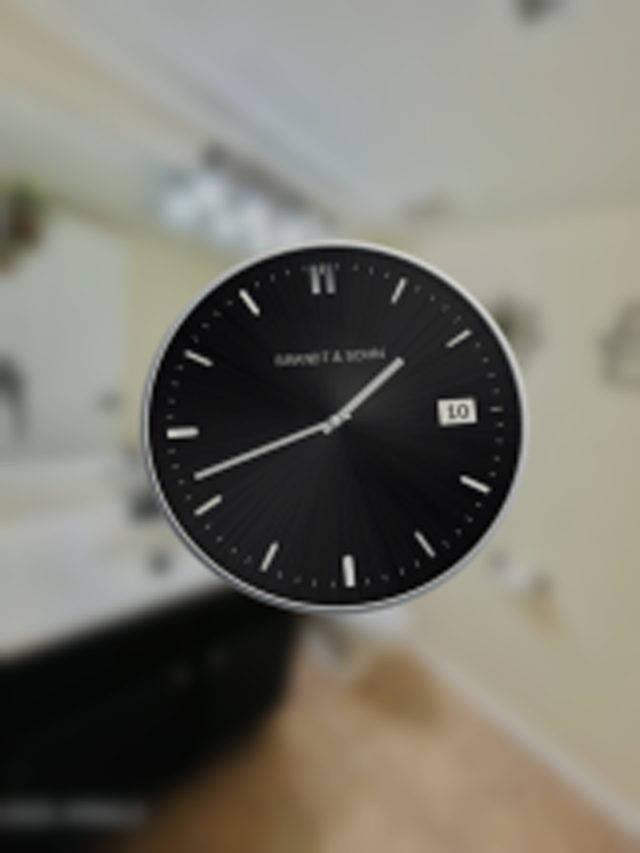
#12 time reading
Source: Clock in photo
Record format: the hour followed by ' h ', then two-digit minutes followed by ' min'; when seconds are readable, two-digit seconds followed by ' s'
1 h 42 min
